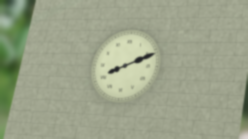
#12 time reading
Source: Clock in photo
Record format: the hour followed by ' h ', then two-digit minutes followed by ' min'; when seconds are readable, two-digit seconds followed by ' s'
8 h 11 min
